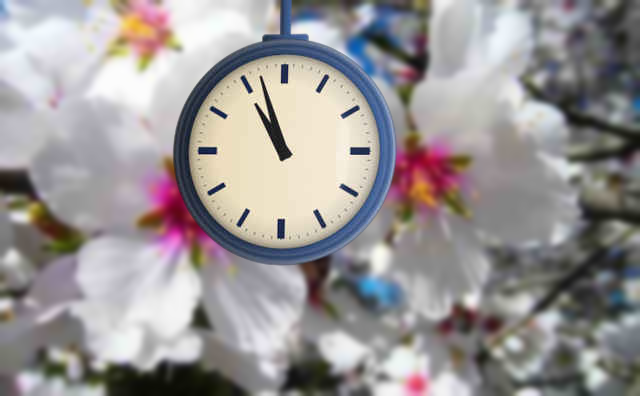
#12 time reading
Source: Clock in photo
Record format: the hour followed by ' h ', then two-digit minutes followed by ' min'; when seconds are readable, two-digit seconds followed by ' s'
10 h 57 min
